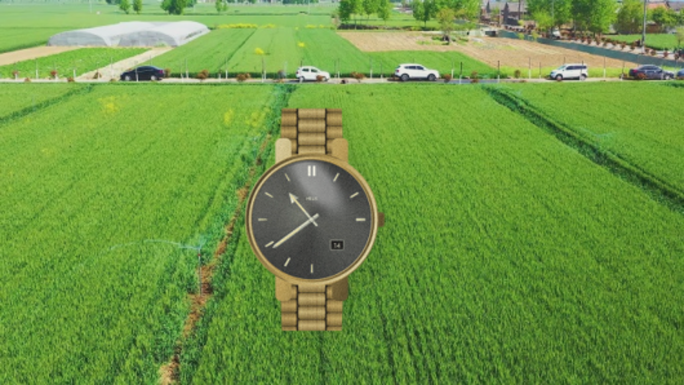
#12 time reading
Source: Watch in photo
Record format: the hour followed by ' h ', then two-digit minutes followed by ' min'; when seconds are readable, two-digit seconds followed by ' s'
10 h 39 min
